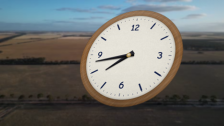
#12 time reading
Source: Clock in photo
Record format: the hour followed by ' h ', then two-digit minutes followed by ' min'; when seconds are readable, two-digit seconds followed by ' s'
7 h 43 min
